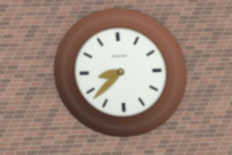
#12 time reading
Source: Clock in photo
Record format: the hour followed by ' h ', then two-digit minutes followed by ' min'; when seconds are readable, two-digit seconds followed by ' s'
8 h 38 min
